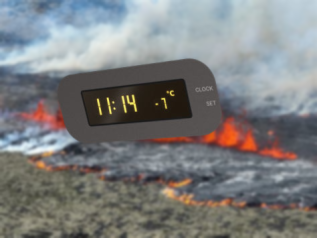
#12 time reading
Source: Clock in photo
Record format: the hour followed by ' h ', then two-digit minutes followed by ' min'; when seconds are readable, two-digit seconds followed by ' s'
11 h 14 min
